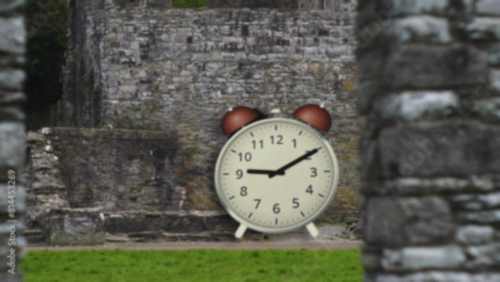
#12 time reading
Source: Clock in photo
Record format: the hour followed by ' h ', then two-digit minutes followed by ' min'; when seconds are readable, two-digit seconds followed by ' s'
9 h 10 min
